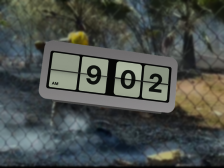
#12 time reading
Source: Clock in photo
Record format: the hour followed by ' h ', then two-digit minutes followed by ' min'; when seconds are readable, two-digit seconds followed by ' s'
9 h 02 min
